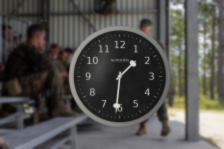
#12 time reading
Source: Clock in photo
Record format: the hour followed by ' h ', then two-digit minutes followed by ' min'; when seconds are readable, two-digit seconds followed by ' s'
1 h 31 min
